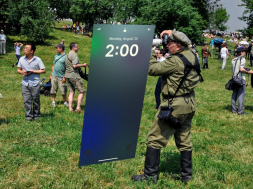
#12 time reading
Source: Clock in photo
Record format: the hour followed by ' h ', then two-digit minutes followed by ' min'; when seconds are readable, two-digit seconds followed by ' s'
2 h 00 min
